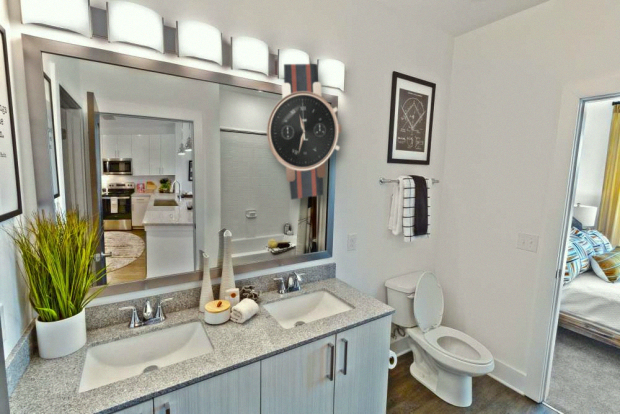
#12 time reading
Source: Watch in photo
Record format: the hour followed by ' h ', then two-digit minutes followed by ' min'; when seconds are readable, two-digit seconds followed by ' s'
11 h 33 min
